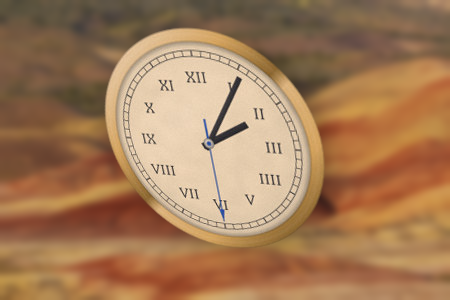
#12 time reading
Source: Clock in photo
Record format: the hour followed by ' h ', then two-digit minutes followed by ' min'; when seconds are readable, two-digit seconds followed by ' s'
2 h 05 min 30 s
